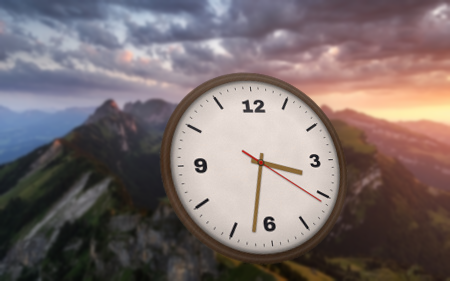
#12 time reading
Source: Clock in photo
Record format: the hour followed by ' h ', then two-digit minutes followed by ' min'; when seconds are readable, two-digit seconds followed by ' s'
3 h 32 min 21 s
